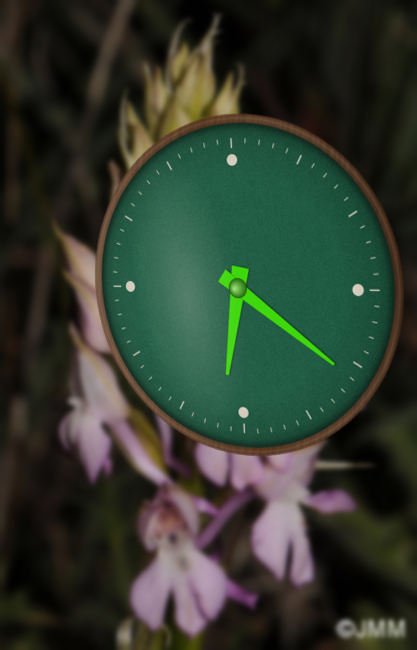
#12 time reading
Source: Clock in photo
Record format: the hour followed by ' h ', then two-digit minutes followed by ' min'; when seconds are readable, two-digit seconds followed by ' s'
6 h 21 min
